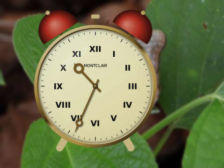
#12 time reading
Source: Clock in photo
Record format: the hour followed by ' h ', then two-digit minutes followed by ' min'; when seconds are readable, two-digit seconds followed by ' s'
10 h 34 min
